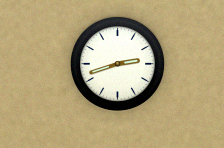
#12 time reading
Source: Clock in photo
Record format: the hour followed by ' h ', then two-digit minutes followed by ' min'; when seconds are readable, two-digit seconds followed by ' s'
2 h 42 min
